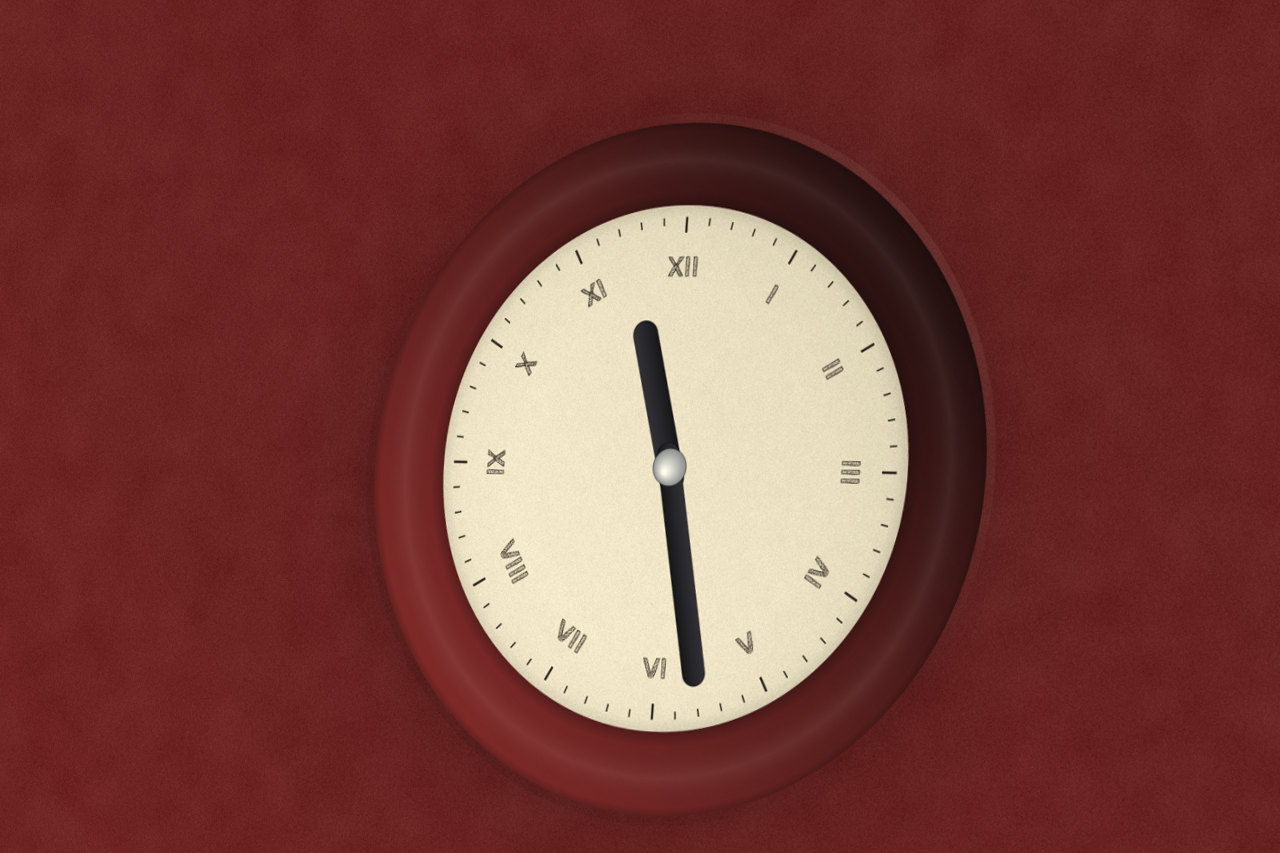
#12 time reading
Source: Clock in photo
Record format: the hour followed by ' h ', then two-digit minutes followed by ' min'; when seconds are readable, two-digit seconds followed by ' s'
11 h 28 min
